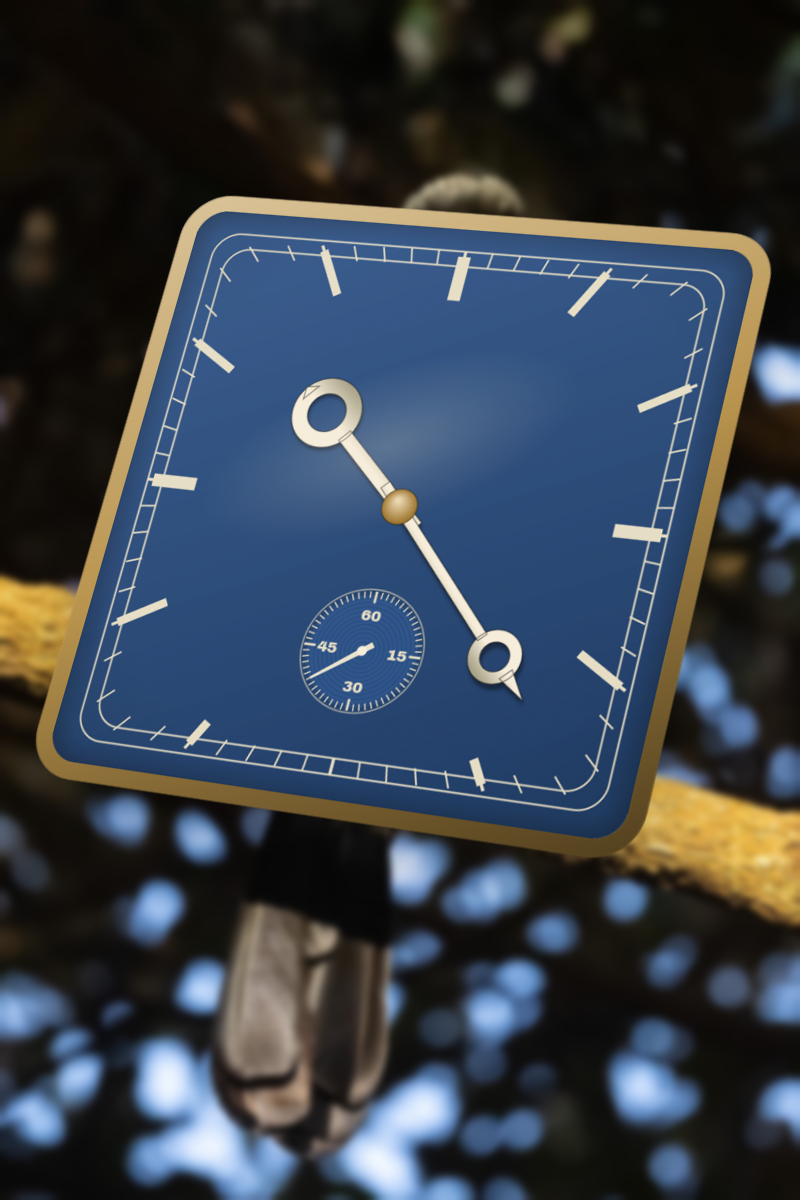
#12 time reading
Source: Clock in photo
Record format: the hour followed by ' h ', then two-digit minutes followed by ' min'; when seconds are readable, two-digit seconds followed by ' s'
10 h 22 min 39 s
